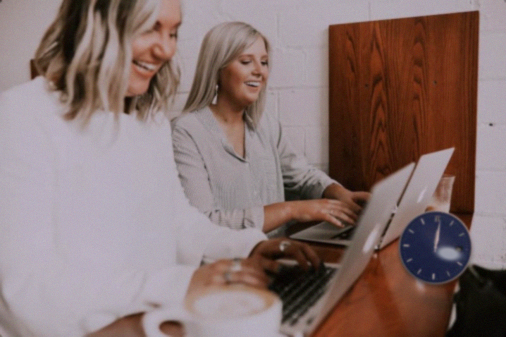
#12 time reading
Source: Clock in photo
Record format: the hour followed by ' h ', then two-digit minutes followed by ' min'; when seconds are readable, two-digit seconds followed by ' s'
12 h 01 min
